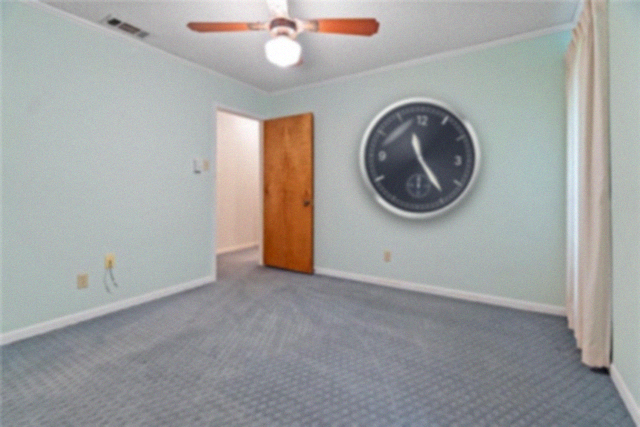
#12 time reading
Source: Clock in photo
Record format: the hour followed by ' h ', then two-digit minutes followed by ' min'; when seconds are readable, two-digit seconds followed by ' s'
11 h 24 min
